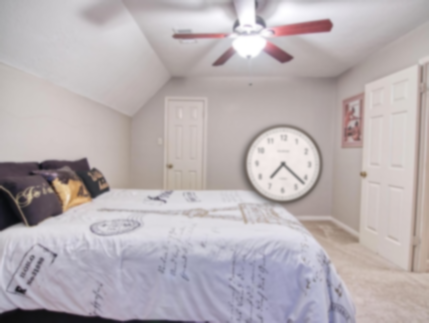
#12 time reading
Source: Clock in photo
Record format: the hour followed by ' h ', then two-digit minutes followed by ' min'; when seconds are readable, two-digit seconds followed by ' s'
7 h 22 min
